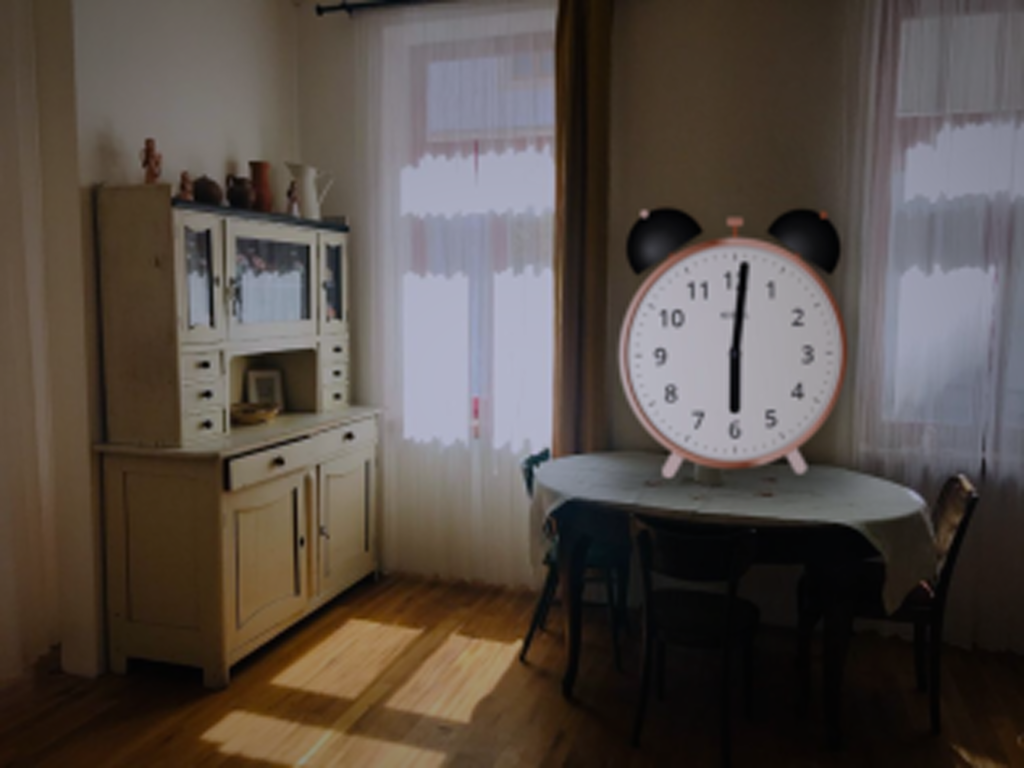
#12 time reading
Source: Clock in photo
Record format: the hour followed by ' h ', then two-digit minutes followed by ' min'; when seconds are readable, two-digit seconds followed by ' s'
6 h 01 min
